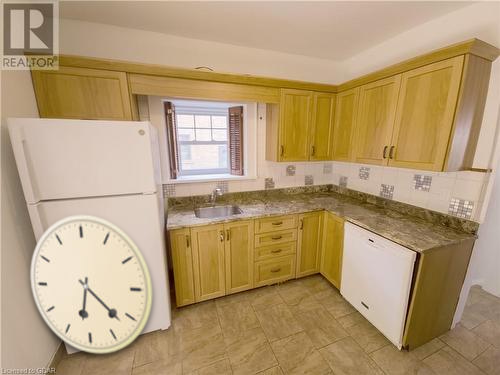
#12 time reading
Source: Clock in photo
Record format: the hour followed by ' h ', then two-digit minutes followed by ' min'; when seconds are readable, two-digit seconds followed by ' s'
6 h 22 min
